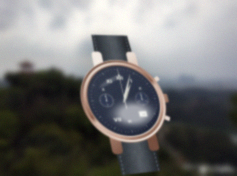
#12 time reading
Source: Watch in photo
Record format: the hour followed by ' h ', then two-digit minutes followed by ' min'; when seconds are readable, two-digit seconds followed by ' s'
1 h 04 min
